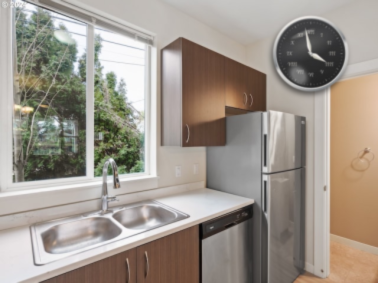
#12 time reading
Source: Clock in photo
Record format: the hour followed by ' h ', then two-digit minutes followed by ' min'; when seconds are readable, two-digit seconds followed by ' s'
3 h 58 min
